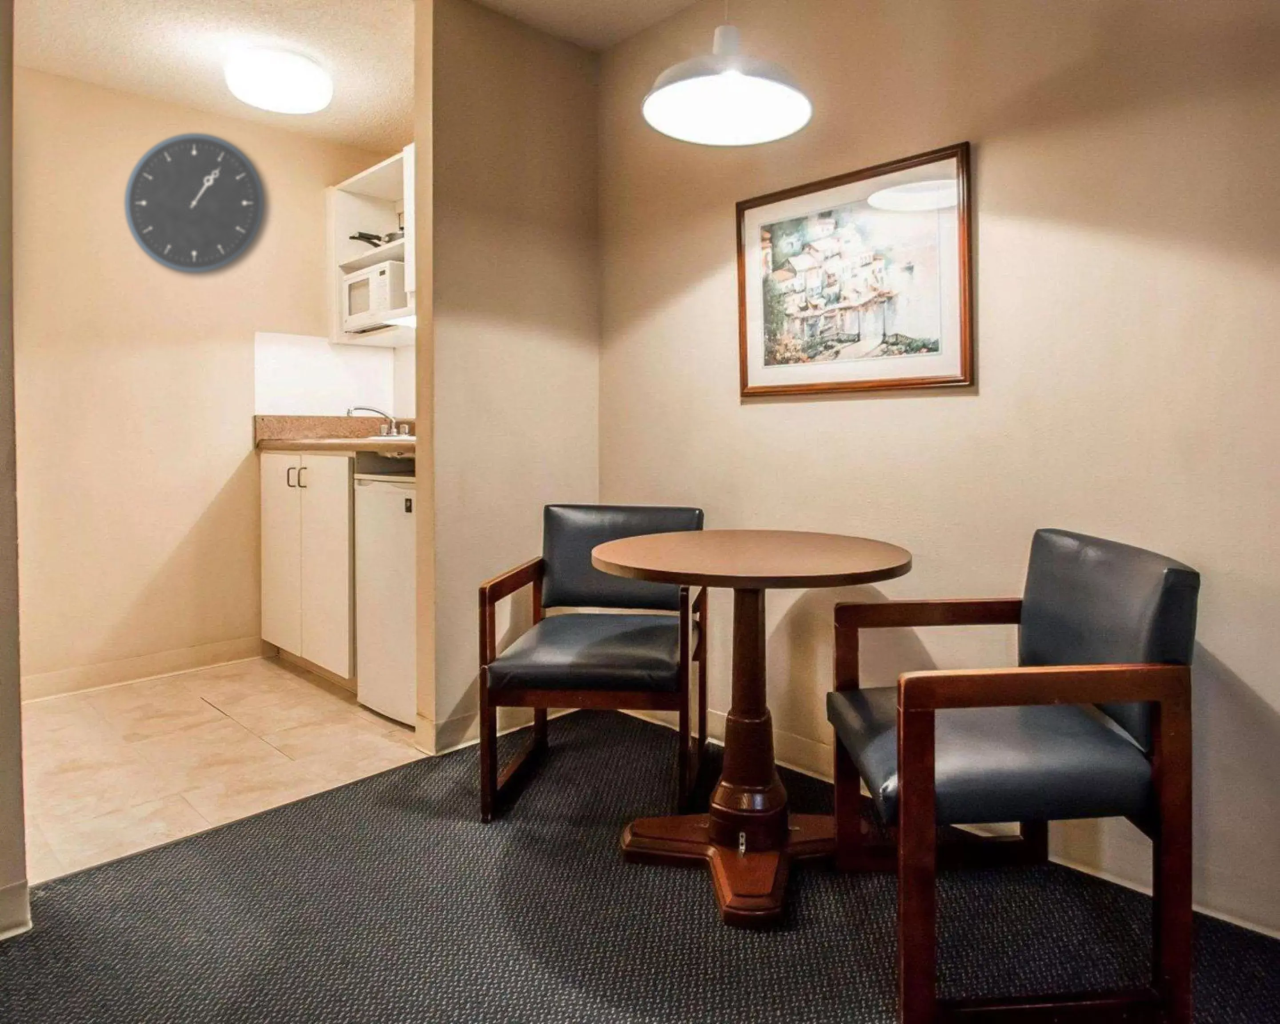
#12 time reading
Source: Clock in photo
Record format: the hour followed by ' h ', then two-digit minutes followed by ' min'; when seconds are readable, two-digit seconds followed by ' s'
1 h 06 min
